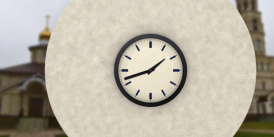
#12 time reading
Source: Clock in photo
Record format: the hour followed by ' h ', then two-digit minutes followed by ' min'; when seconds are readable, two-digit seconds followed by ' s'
1 h 42 min
